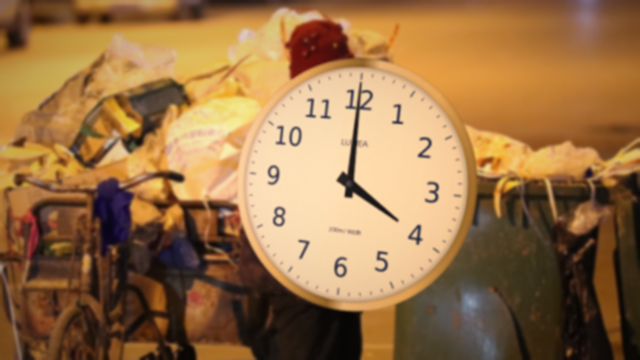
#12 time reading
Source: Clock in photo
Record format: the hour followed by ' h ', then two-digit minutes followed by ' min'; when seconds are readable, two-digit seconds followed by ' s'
4 h 00 min
